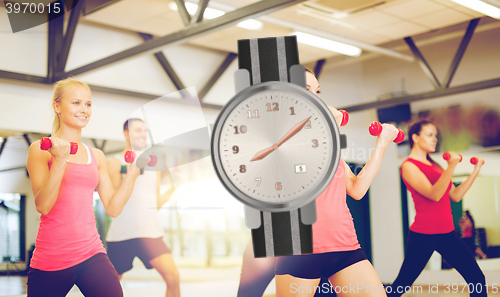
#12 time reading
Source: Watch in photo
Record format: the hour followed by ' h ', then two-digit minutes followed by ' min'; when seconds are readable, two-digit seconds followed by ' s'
8 h 09 min
